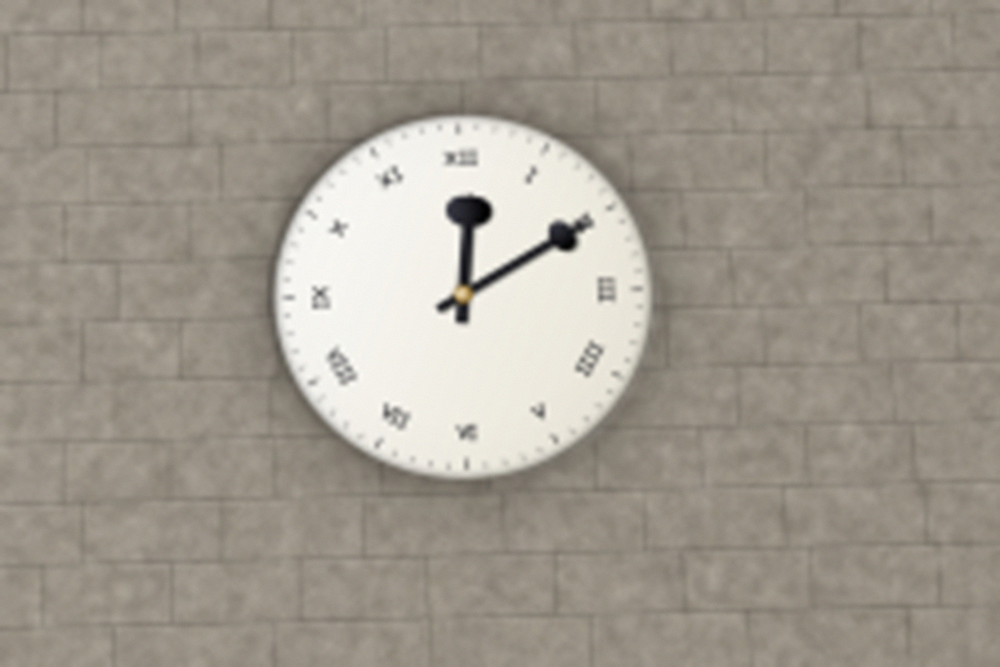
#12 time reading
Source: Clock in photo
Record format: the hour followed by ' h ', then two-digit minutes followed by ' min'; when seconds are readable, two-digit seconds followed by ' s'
12 h 10 min
